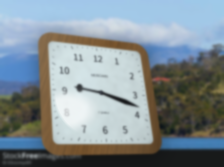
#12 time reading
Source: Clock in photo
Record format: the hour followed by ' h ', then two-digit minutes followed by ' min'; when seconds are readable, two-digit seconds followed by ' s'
9 h 18 min
